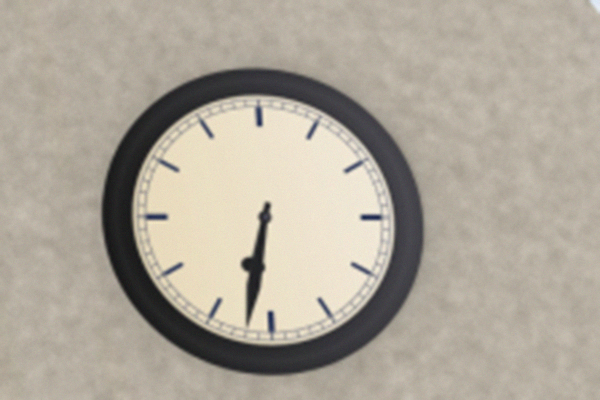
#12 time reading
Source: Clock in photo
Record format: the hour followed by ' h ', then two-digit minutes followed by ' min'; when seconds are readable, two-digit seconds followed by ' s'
6 h 32 min
